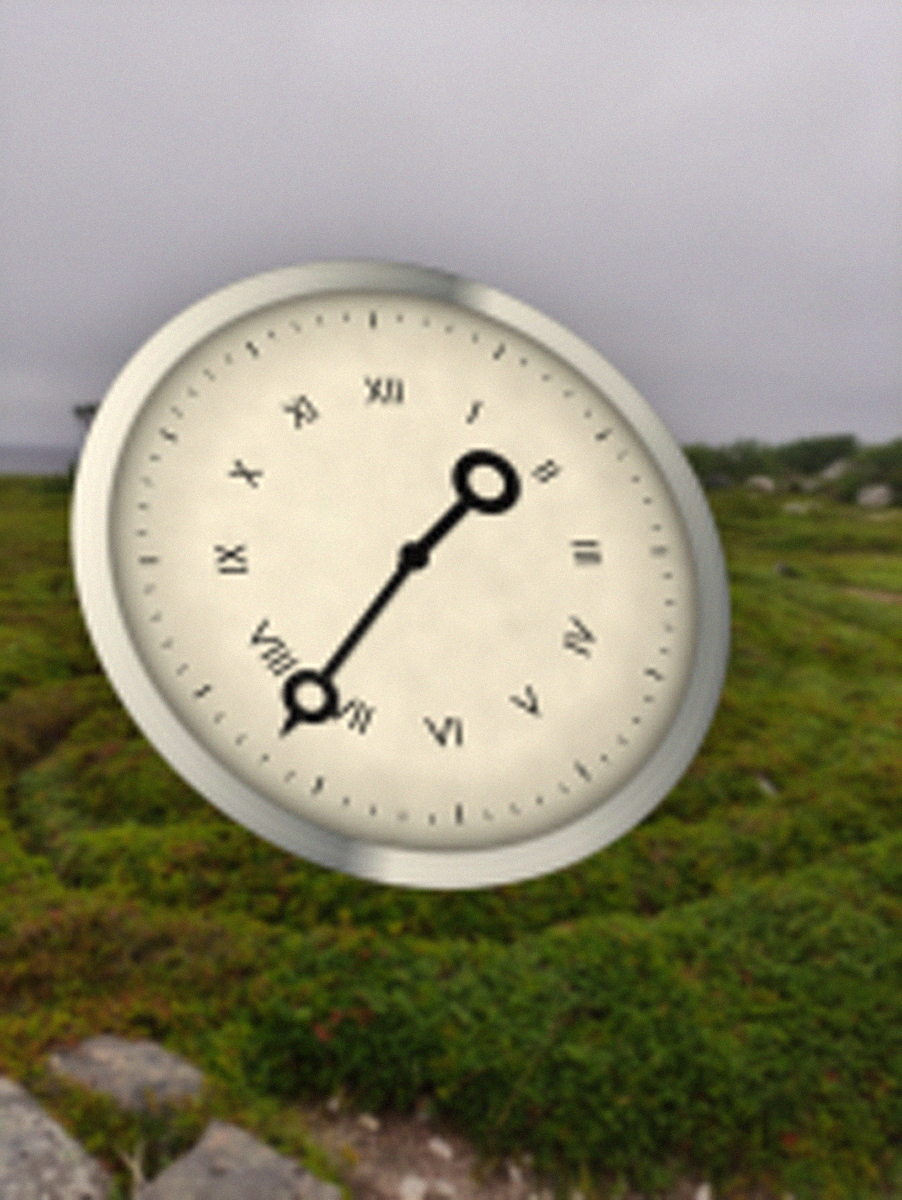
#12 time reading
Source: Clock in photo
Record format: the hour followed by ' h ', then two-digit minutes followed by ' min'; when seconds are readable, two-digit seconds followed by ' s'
1 h 37 min
